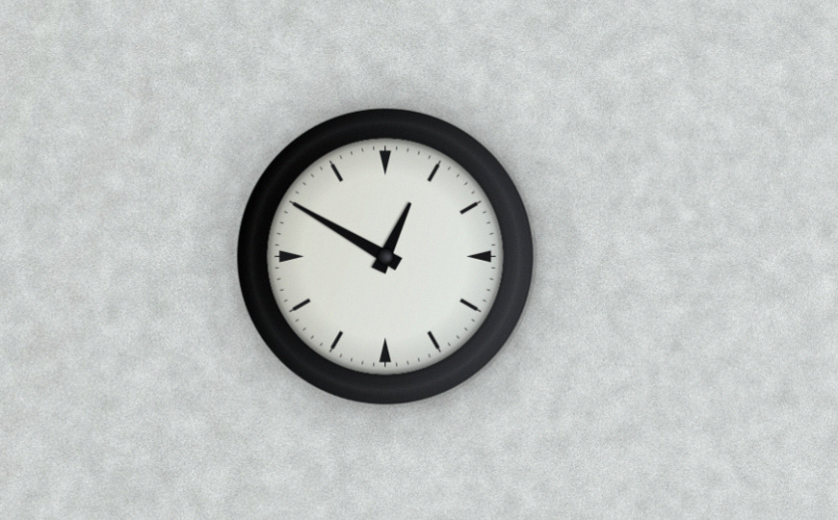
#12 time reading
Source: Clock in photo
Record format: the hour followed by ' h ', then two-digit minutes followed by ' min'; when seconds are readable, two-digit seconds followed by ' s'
12 h 50 min
